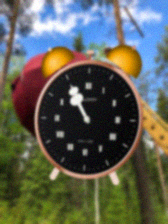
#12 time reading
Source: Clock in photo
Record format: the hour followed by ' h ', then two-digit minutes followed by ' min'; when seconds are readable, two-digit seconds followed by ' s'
10 h 55 min
